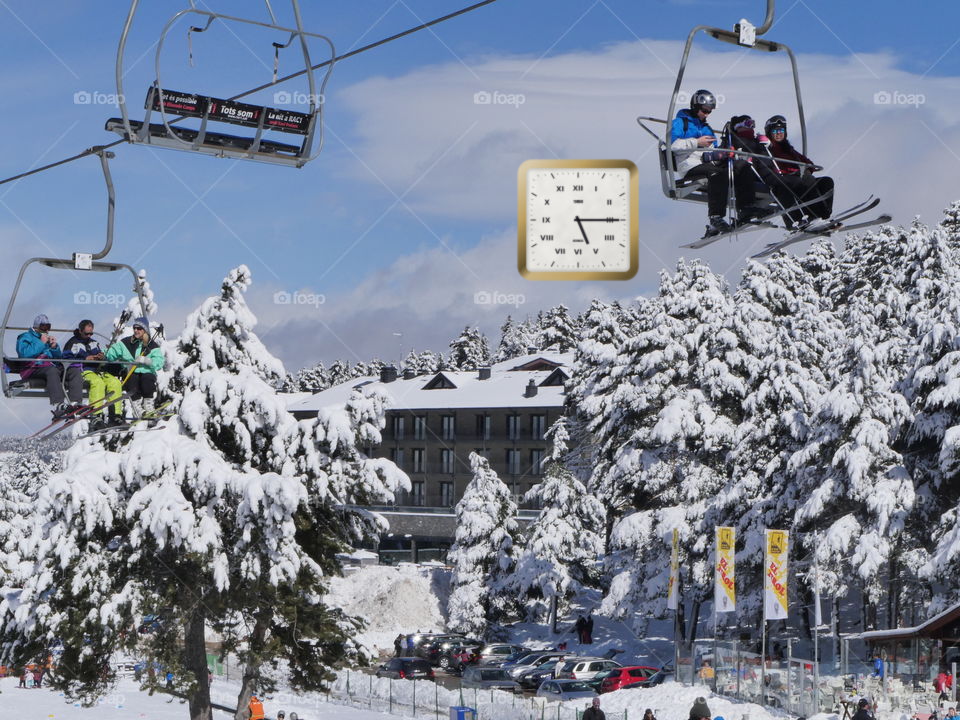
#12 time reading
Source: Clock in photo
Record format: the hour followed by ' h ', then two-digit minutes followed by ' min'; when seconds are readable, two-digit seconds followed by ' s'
5 h 15 min
